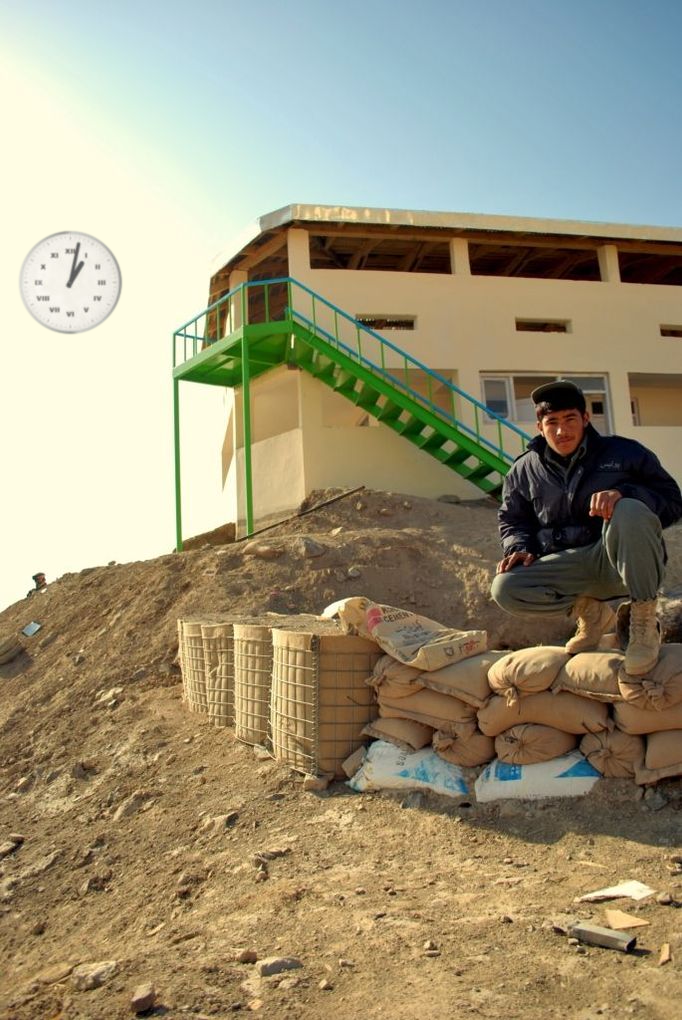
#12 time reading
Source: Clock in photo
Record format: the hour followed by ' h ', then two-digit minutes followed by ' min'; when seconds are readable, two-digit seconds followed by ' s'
1 h 02 min
